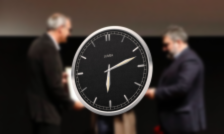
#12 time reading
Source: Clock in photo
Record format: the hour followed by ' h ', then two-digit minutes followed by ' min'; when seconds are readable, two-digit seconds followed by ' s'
6 h 12 min
